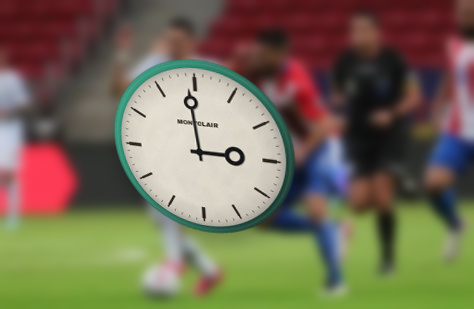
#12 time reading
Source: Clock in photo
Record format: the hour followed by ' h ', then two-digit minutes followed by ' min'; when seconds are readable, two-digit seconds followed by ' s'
2 h 59 min
